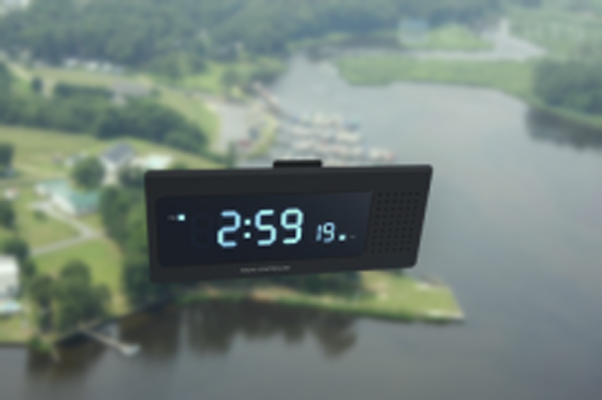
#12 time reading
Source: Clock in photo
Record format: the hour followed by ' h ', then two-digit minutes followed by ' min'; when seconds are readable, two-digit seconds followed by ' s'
2 h 59 min 19 s
